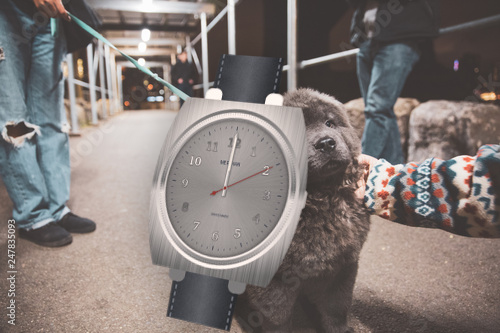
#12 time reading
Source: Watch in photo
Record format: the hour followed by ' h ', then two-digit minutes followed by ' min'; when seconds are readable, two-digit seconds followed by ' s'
12 h 00 min 10 s
